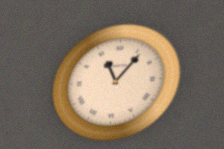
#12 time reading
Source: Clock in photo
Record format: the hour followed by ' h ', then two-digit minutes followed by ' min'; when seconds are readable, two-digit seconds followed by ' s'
11 h 06 min
